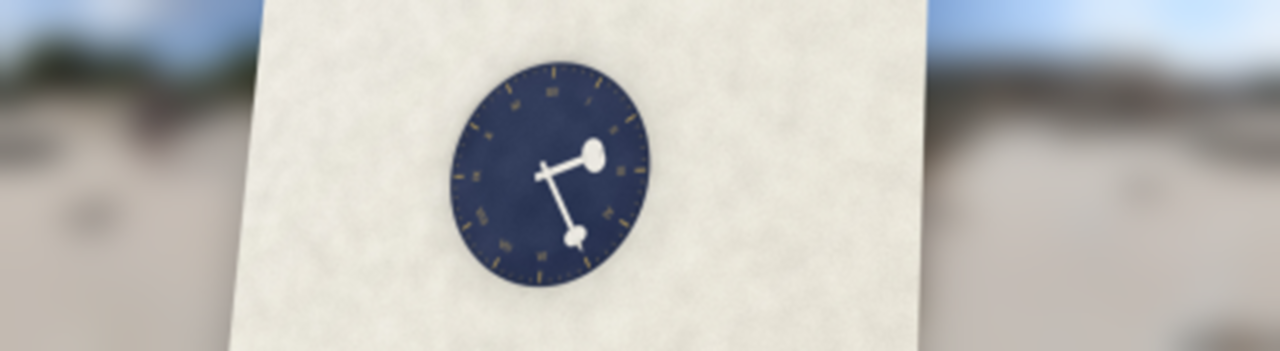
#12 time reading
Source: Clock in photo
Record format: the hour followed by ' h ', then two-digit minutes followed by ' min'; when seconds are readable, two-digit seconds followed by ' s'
2 h 25 min
